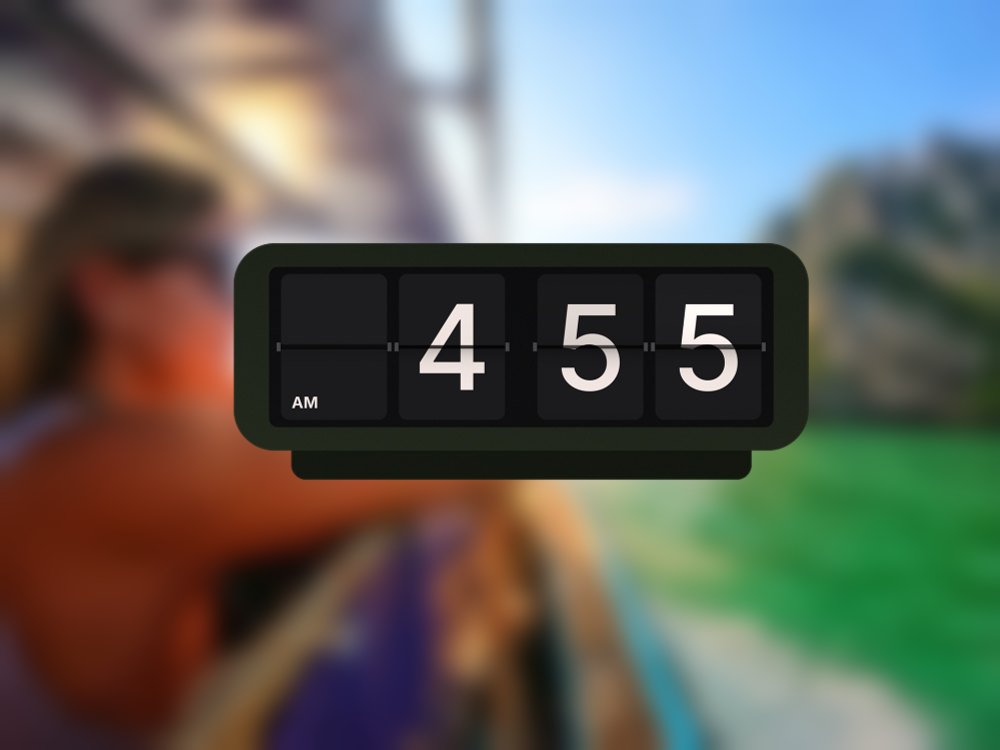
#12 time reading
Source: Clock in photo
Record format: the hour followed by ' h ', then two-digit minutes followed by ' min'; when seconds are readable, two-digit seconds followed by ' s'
4 h 55 min
